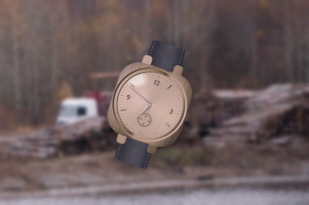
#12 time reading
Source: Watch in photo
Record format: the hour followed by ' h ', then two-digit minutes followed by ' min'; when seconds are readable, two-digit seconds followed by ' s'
6 h 49 min
